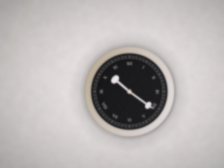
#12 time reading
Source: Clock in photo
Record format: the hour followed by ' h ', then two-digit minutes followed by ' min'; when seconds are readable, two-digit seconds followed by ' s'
10 h 21 min
